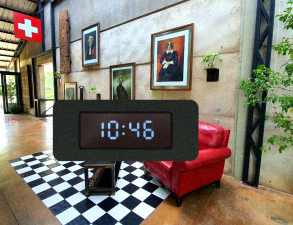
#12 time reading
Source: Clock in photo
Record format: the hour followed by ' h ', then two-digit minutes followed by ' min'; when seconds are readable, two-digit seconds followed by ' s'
10 h 46 min
